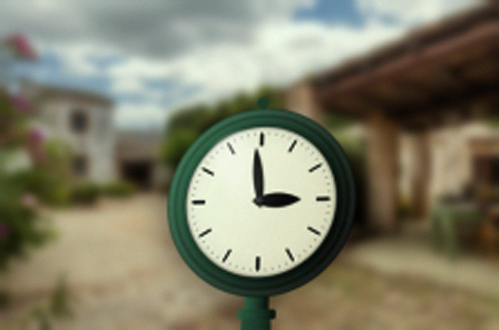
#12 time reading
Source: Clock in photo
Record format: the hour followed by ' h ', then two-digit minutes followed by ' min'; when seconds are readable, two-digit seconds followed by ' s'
2 h 59 min
